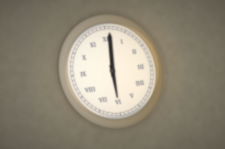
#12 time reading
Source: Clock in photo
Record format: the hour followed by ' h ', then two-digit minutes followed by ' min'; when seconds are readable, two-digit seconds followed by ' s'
6 h 01 min
